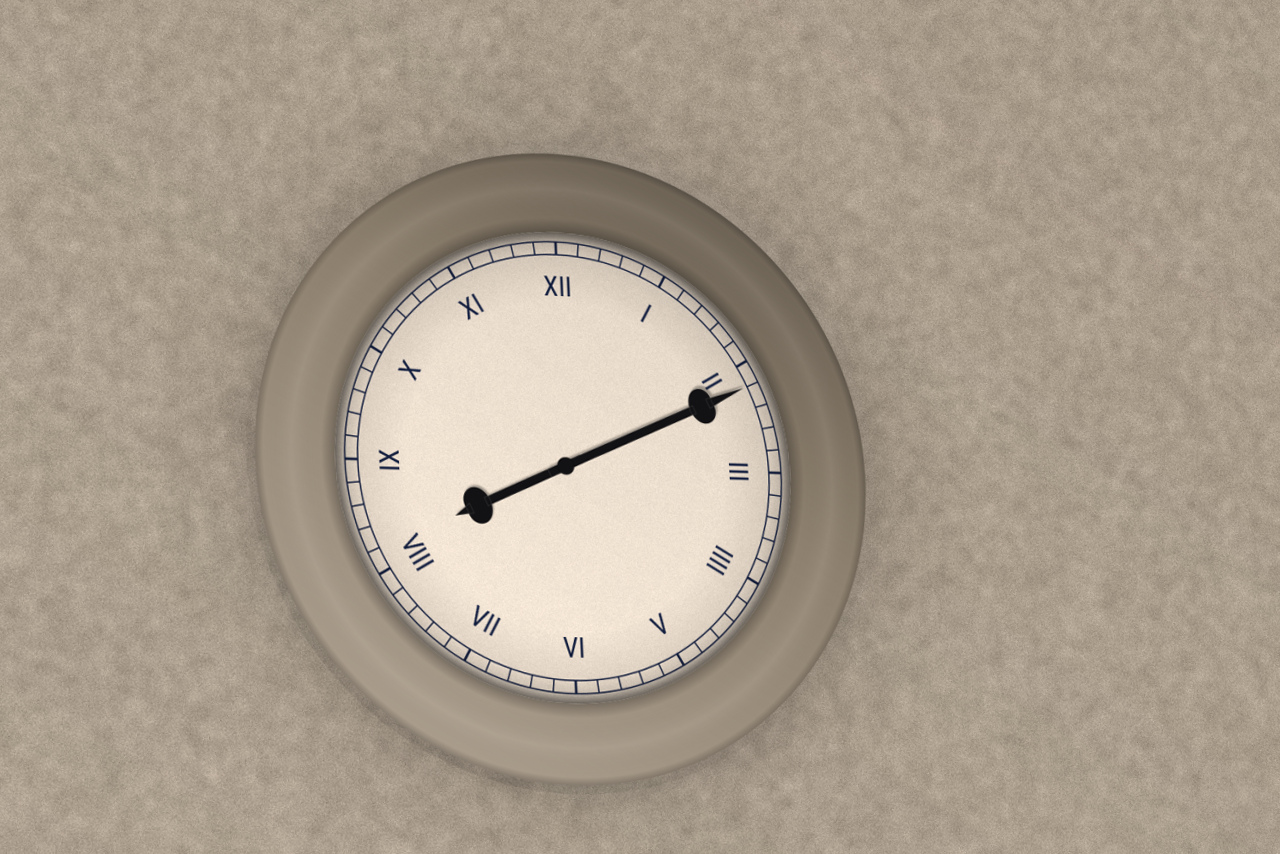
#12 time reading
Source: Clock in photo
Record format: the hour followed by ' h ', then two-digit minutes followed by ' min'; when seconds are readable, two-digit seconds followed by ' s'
8 h 11 min
